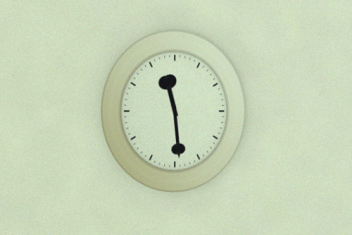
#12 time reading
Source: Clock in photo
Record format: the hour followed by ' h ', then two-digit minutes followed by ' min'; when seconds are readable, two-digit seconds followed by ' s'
11 h 29 min
